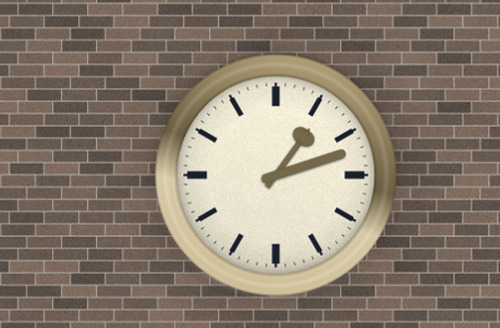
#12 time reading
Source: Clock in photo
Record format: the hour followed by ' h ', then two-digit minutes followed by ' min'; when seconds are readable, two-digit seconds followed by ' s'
1 h 12 min
